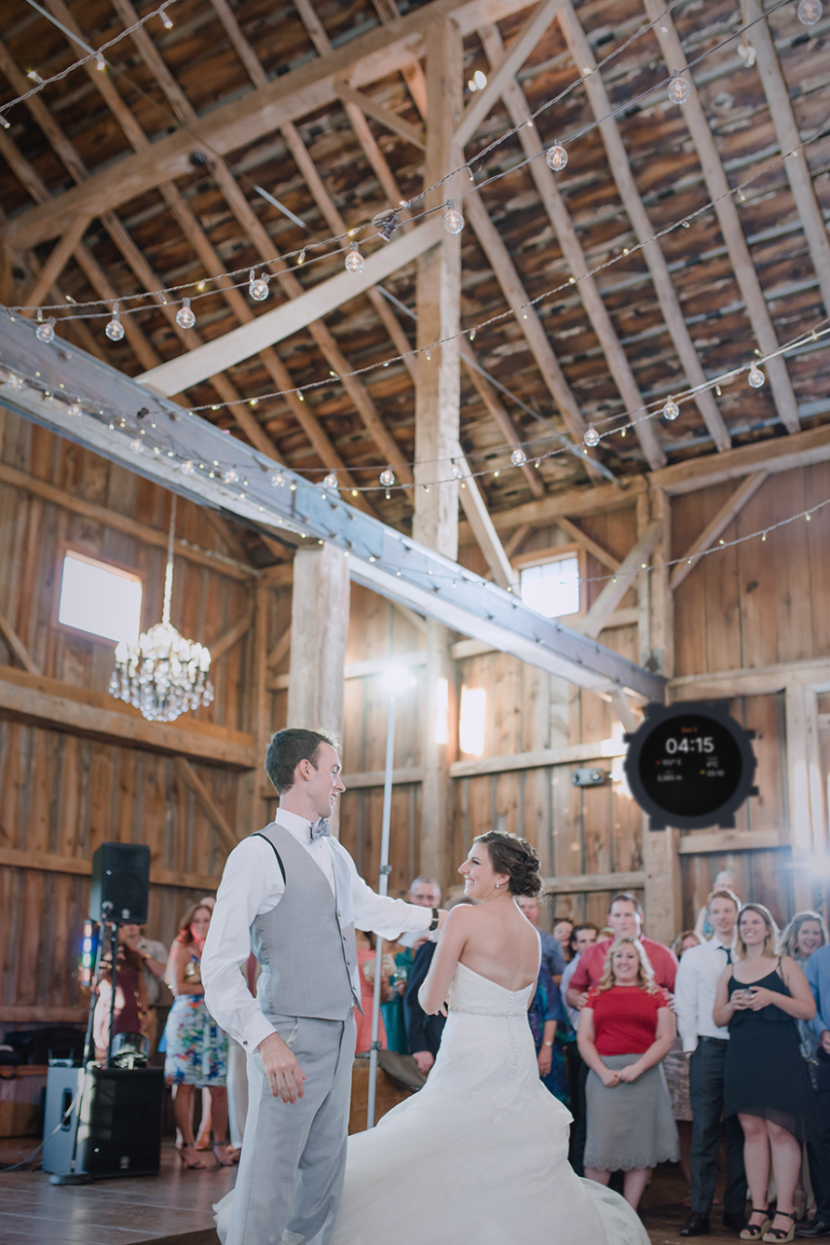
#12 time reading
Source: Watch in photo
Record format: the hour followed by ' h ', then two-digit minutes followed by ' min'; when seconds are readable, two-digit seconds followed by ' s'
4 h 15 min
